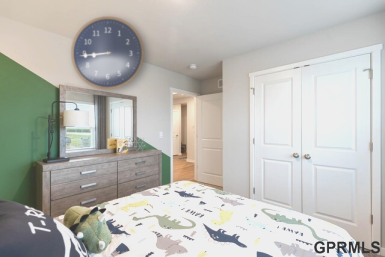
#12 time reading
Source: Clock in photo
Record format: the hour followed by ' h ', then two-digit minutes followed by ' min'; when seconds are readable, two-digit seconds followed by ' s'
8 h 44 min
